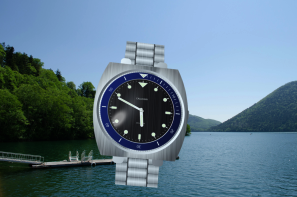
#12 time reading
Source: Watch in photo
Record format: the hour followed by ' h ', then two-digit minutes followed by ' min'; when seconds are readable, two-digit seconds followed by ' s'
5 h 49 min
